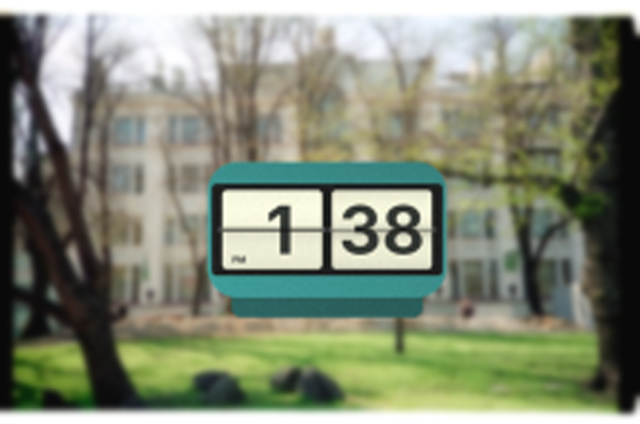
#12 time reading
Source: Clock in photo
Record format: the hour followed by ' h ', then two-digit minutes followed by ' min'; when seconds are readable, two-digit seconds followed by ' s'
1 h 38 min
